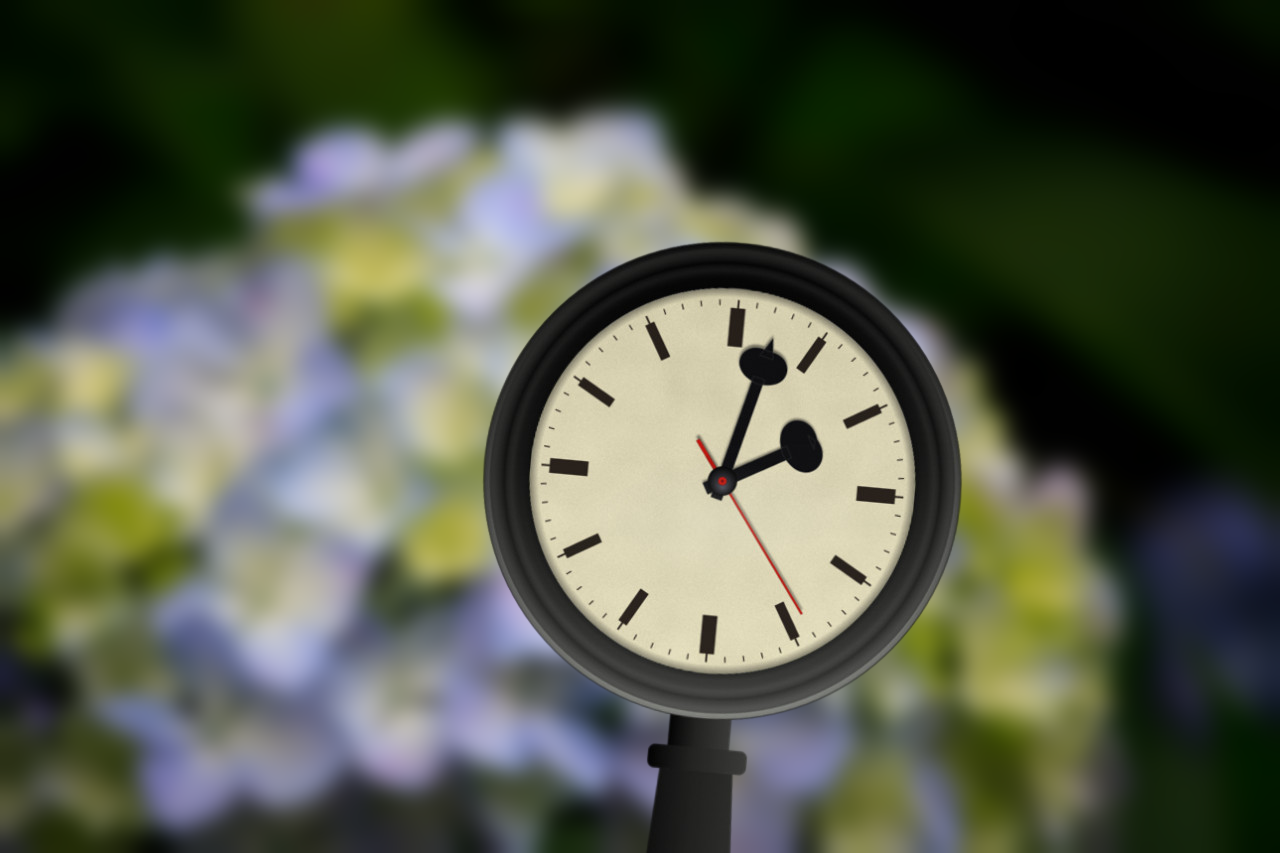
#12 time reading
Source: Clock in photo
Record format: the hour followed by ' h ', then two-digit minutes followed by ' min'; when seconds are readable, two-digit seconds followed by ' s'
2 h 02 min 24 s
